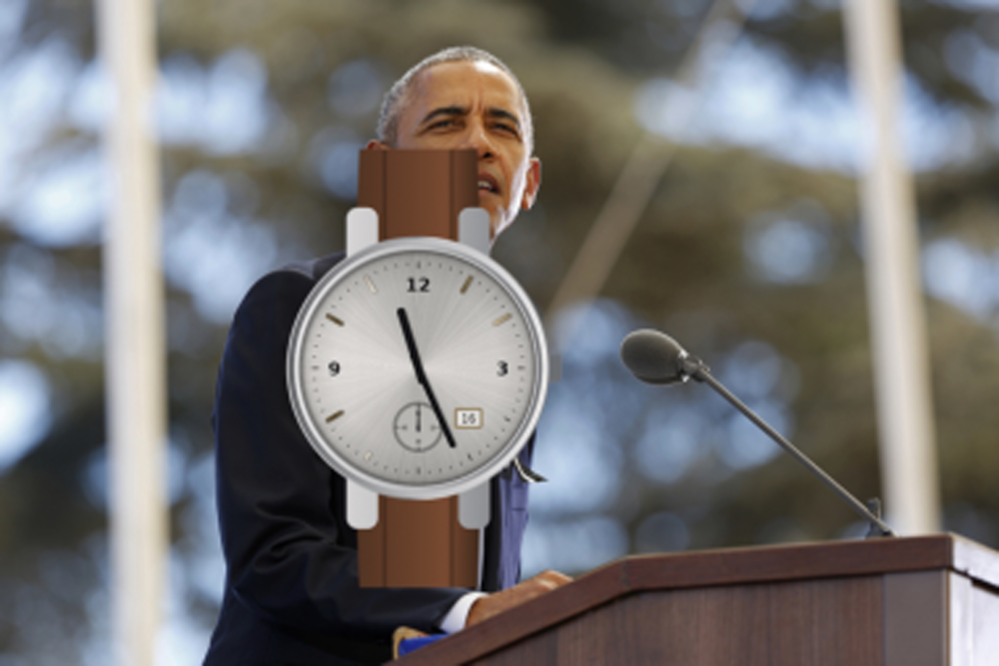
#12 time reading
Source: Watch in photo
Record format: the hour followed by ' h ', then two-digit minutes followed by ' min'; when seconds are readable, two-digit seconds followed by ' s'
11 h 26 min
